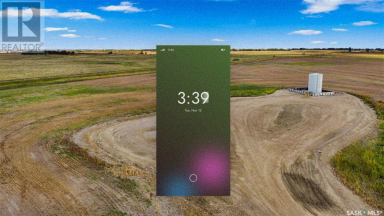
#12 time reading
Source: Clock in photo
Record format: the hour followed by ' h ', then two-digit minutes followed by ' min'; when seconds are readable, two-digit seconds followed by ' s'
3 h 39 min
